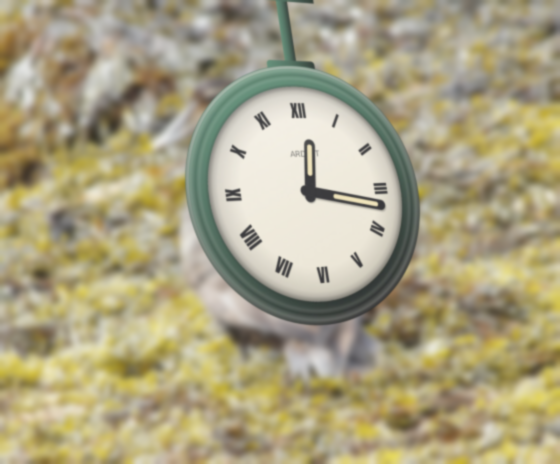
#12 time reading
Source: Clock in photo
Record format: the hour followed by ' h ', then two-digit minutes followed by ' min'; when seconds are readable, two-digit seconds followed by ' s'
12 h 17 min
